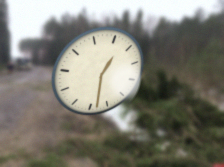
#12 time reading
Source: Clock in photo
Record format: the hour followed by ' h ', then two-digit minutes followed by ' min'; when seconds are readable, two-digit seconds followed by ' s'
12 h 28 min
